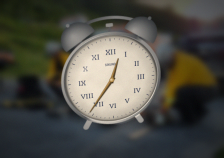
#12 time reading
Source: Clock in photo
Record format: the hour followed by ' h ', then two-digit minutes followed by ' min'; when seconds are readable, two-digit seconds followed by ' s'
12 h 36 min
